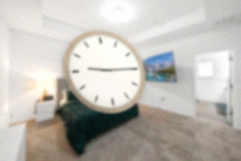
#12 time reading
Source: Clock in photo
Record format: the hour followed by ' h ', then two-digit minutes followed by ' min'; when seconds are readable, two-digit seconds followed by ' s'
9 h 15 min
